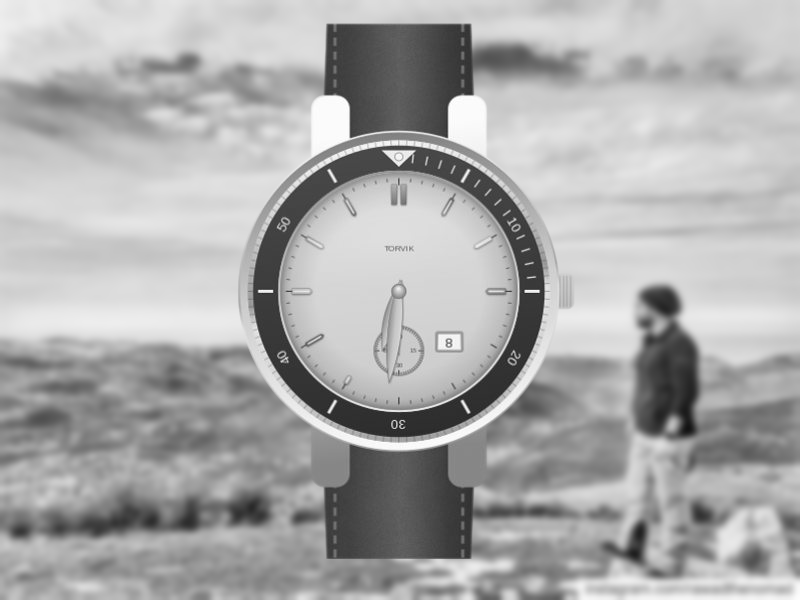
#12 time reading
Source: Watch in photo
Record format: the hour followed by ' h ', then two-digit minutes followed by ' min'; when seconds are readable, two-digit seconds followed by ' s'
6 h 31 min
